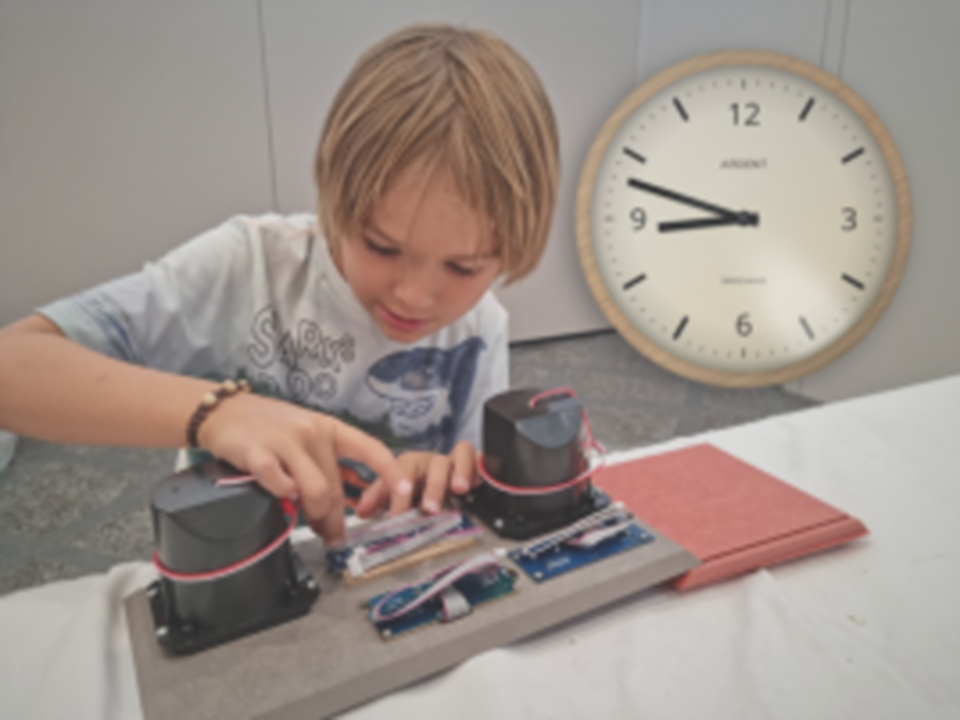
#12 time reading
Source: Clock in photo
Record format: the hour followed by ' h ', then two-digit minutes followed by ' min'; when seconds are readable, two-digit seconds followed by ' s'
8 h 48 min
